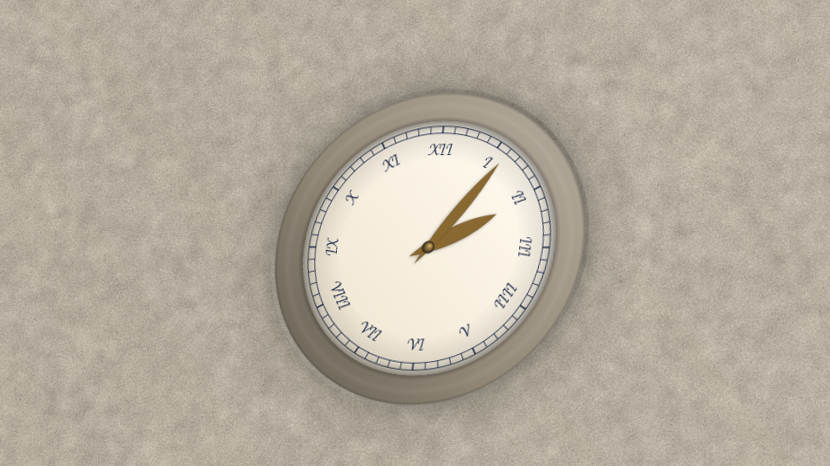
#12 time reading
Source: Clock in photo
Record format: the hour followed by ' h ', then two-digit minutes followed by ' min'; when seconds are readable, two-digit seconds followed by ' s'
2 h 06 min
